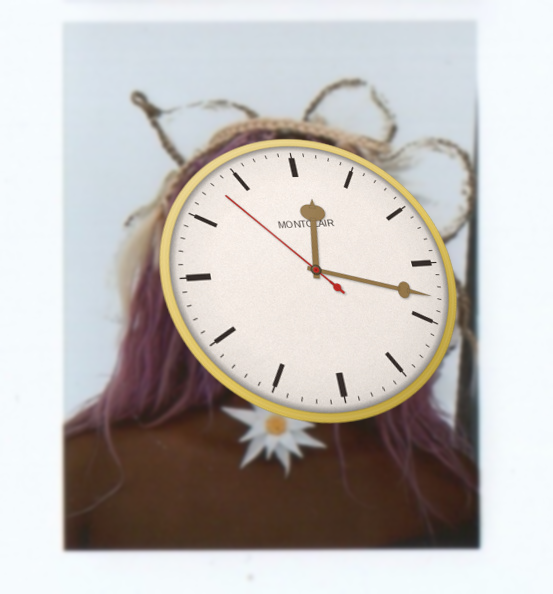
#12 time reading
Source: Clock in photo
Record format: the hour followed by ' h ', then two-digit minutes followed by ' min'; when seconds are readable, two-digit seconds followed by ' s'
12 h 17 min 53 s
